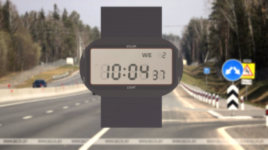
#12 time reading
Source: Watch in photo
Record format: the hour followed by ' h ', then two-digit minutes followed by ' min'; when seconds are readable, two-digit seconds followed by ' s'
10 h 04 min 37 s
